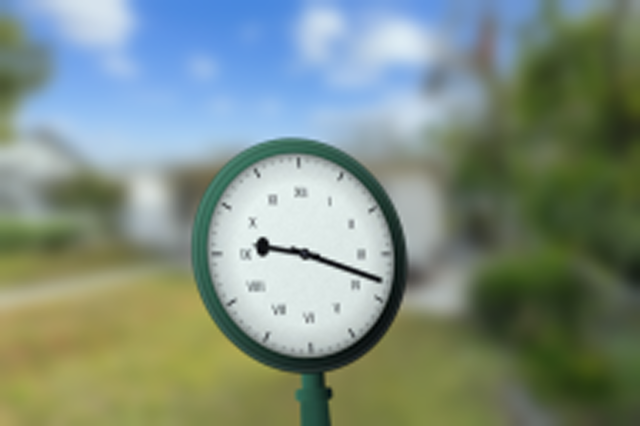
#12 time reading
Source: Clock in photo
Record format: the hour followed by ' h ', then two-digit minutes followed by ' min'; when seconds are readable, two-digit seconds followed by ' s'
9 h 18 min
